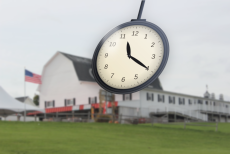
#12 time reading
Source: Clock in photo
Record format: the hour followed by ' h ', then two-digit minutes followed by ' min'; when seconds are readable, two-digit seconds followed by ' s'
11 h 20 min
